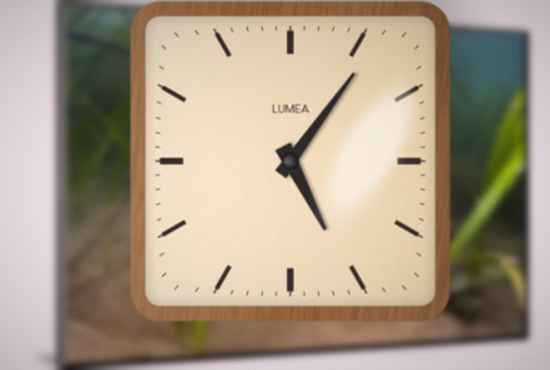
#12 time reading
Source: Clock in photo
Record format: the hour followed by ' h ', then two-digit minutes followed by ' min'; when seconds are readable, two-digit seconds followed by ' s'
5 h 06 min
